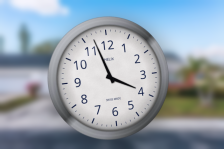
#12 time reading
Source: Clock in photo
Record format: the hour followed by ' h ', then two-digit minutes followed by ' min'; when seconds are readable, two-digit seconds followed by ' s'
3 h 57 min
